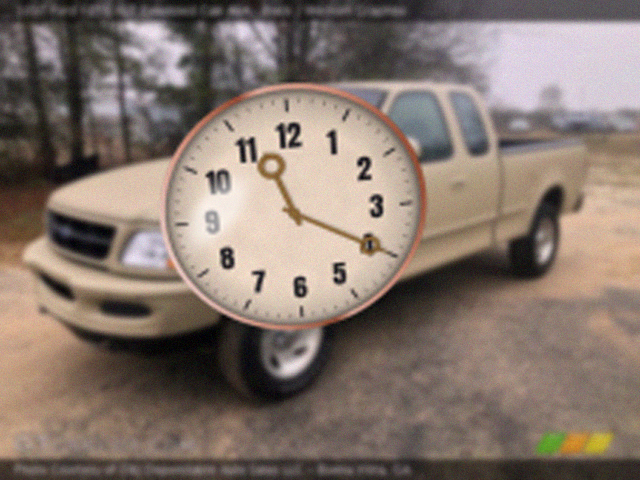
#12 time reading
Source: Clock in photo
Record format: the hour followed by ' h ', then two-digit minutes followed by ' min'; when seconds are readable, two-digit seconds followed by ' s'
11 h 20 min
